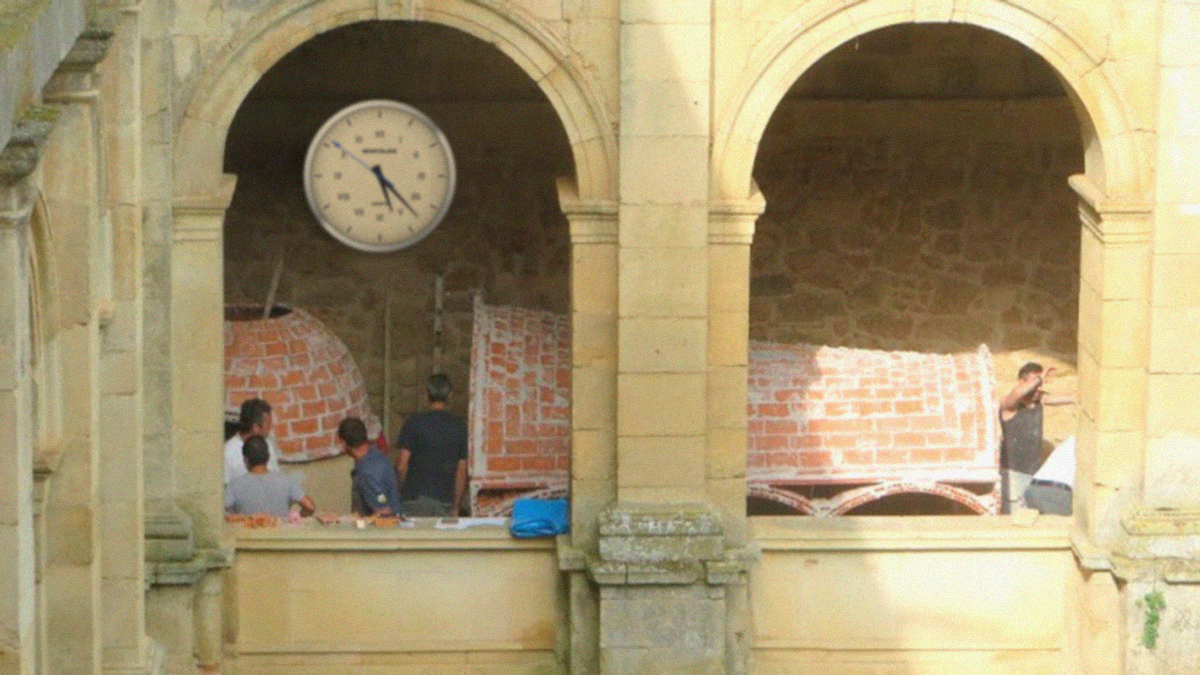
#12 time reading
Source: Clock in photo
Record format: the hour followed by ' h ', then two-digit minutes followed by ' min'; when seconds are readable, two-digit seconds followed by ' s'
5 h 22 min 51 s
